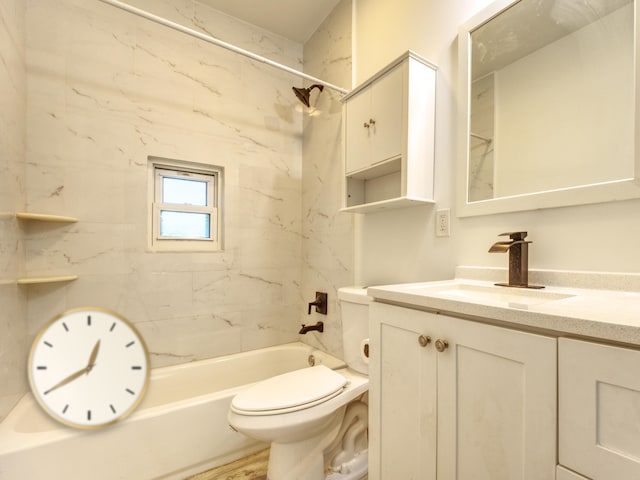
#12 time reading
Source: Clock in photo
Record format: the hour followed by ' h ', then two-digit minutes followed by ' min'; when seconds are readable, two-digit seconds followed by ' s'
12 h 40 min
